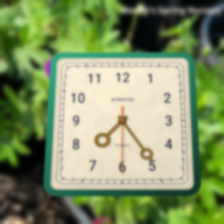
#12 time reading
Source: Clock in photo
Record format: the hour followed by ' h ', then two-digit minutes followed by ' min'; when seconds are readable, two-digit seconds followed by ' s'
7 h 24 min 30 s
